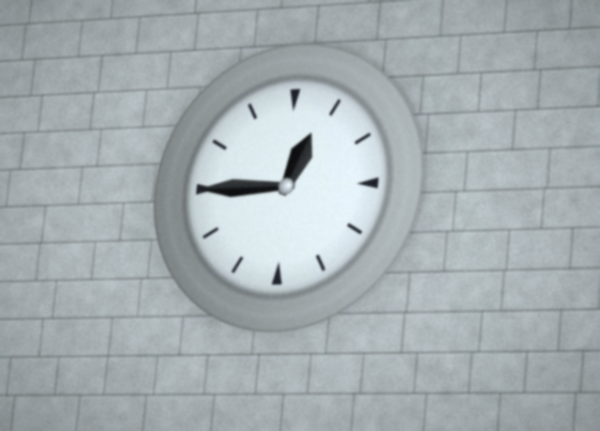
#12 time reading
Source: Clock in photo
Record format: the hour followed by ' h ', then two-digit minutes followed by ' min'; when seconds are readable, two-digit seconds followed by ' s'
12 h 45 min
